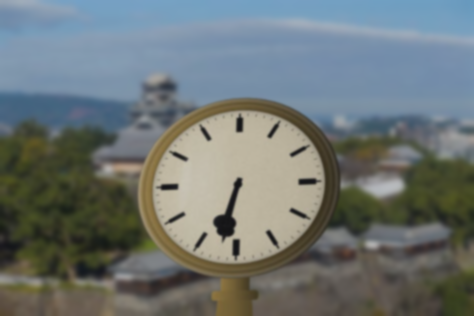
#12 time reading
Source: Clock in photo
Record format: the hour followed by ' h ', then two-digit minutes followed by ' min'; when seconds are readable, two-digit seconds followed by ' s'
6 h 32 min
